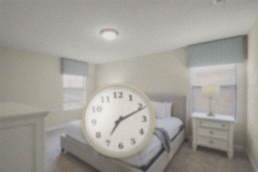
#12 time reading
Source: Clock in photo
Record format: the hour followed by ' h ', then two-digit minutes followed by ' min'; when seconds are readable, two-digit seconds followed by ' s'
7 h 11 min
